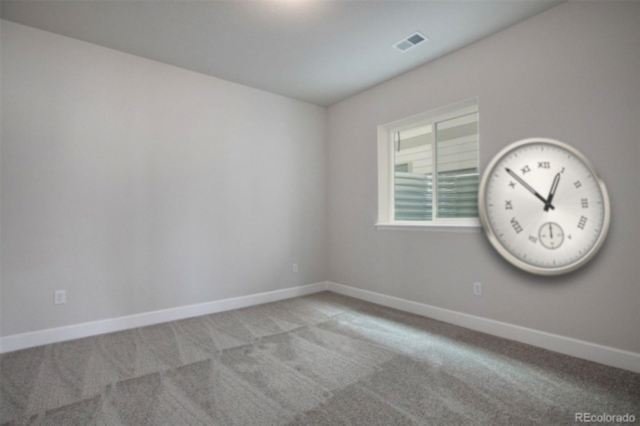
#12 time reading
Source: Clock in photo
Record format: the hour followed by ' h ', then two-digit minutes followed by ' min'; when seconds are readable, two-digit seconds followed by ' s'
12 h 52 min
